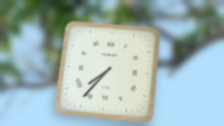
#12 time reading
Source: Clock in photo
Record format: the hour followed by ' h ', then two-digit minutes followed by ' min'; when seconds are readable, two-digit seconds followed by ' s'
7 h 36 min
